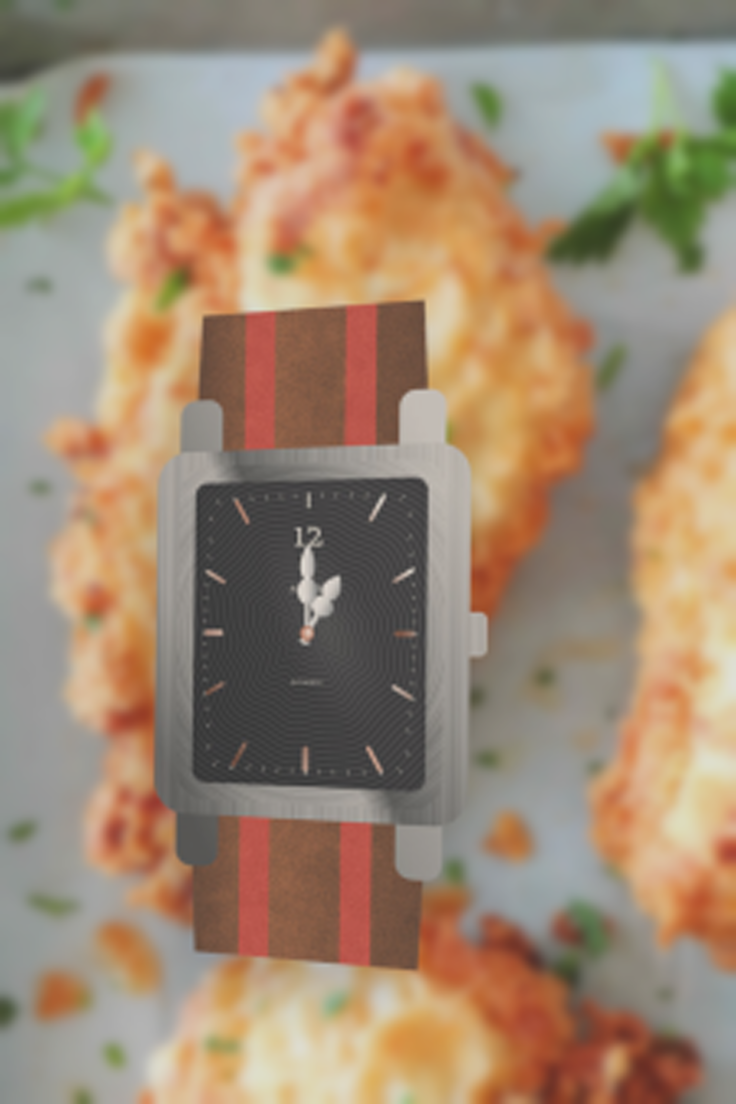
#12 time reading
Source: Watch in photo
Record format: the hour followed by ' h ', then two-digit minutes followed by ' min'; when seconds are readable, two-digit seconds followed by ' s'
1 h 00 min
